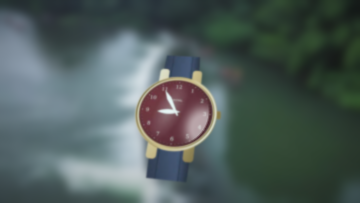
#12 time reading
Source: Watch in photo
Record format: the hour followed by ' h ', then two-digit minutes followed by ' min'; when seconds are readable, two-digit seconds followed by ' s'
8 h 55 min
